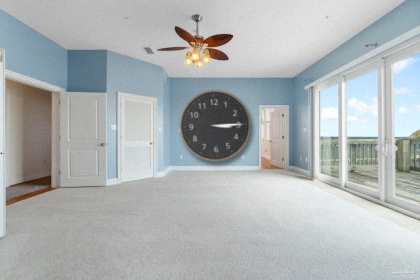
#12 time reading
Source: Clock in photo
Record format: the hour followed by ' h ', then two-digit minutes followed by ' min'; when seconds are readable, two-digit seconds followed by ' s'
3 h 15 min
